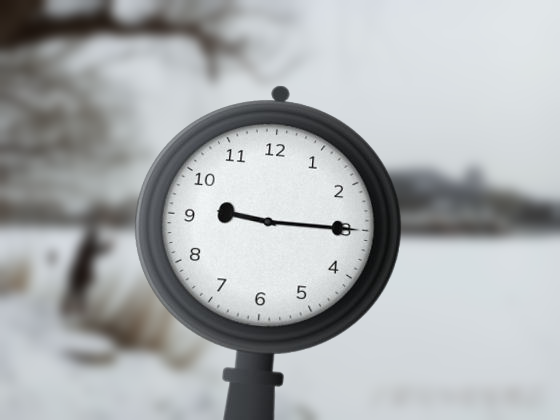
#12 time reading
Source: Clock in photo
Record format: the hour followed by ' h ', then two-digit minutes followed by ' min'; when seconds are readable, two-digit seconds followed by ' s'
9 h 15 min
